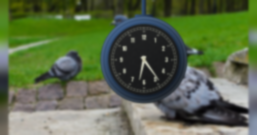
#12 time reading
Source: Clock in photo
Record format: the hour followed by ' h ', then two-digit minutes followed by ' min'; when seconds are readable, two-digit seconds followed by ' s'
6 h 24 min
